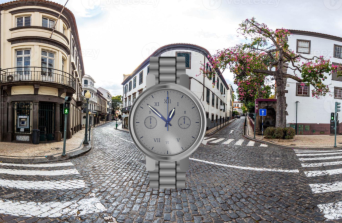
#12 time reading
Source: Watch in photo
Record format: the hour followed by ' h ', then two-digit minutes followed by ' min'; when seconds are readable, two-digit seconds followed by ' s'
12 h 52 min
